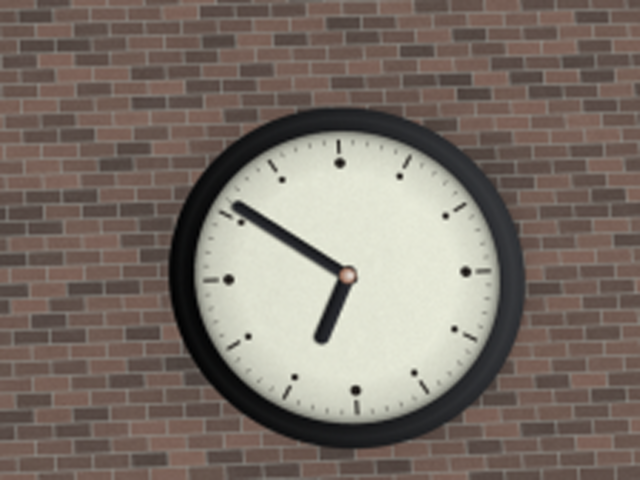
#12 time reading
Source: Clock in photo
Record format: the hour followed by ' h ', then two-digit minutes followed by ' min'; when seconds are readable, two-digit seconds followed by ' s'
6 h 51 min
